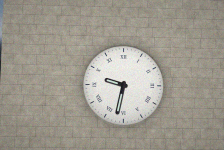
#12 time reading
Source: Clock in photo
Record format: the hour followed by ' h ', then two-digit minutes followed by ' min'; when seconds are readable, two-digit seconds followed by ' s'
9 h 32 min
